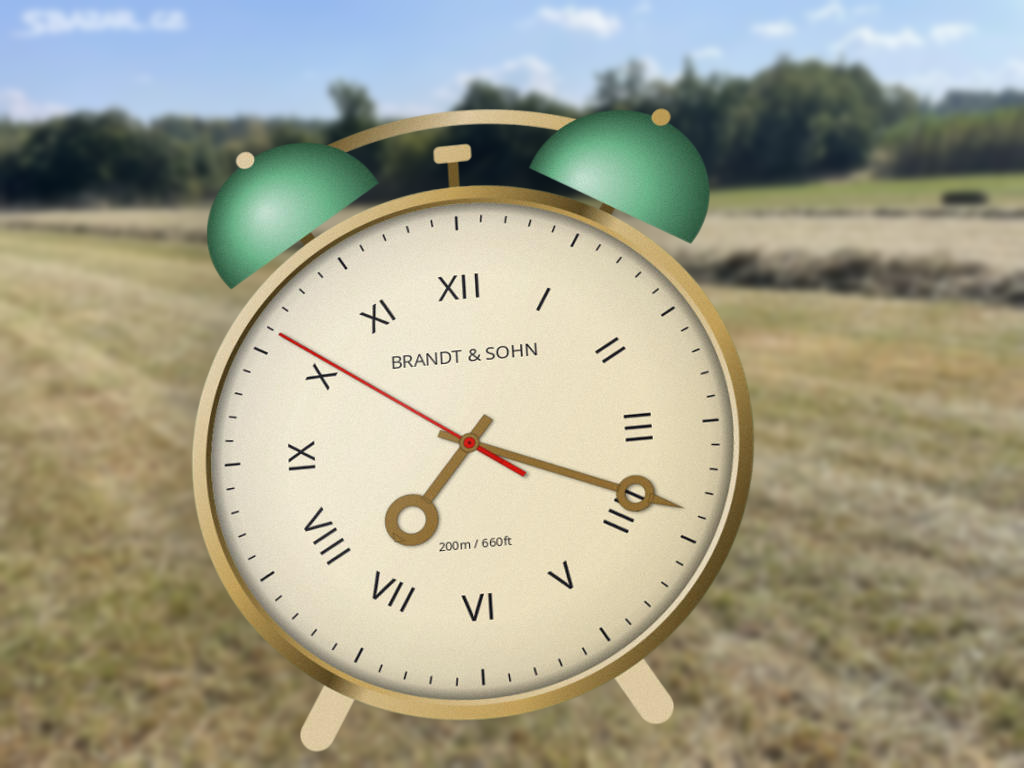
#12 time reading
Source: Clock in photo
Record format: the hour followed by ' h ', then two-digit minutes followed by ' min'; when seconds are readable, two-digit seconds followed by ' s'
7 h 18 min 51 s
